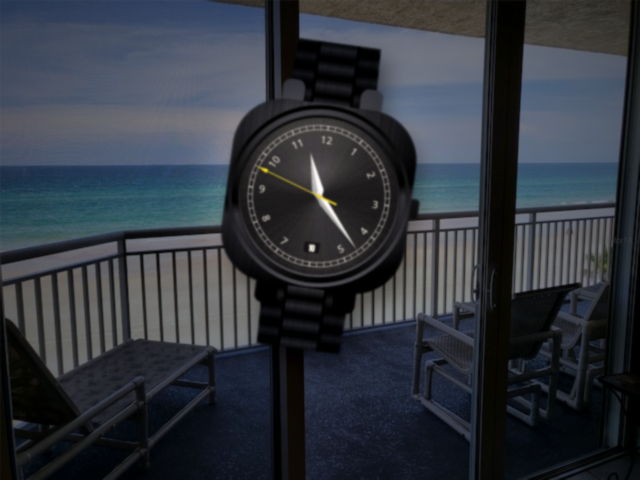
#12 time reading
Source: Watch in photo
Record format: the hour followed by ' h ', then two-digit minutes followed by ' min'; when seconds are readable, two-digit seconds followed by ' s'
11 h 22 min 48 s
